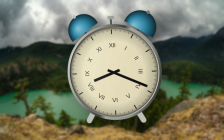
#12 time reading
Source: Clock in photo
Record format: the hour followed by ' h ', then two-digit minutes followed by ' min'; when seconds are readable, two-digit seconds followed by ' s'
8 h 19 min
